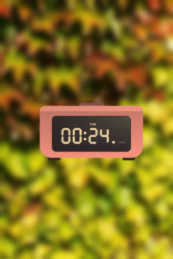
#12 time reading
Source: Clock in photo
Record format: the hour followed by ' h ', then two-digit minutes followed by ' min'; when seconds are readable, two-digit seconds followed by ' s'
0 h 24 min
